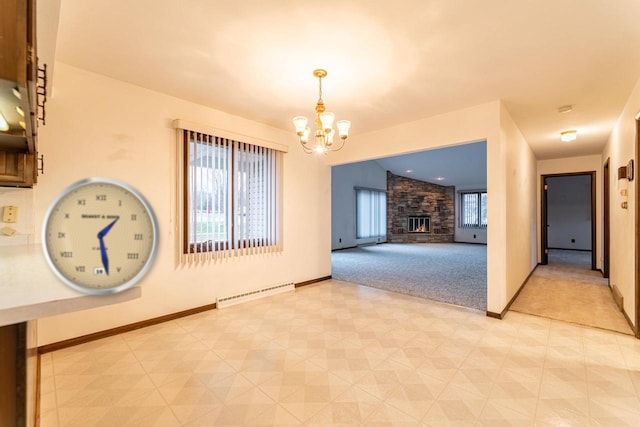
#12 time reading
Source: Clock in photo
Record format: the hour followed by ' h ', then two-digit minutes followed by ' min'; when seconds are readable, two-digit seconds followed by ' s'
1 h 28 min
